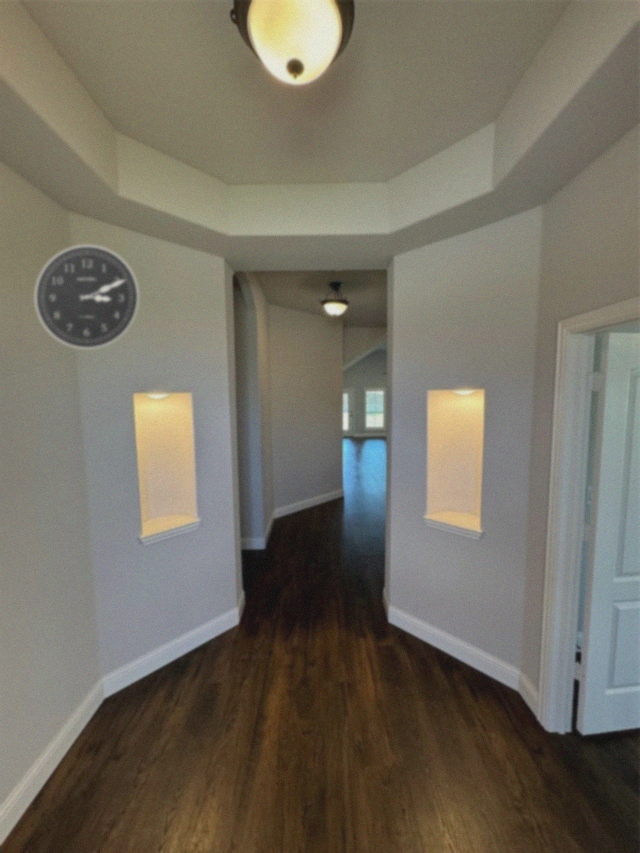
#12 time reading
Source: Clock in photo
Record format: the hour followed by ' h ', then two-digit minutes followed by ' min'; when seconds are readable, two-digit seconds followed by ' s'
3 h 11 min
